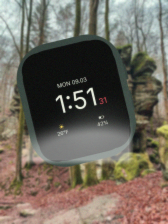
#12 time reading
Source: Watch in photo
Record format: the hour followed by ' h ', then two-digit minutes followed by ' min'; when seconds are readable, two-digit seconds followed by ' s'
1 h 51 min
